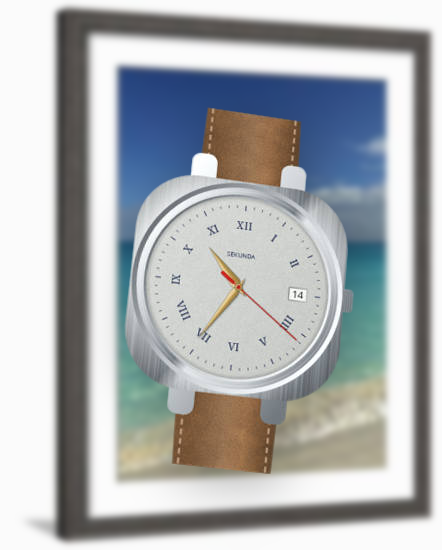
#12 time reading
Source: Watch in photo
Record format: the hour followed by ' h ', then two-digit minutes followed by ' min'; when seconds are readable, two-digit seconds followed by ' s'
10 h 35 min 21 s
